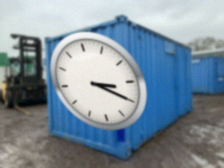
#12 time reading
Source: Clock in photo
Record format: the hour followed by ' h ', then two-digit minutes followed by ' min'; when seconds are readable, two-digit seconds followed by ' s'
3 h 20 min
